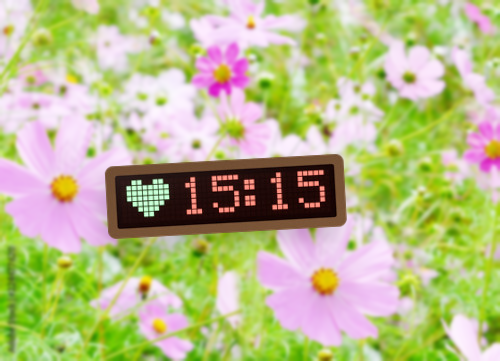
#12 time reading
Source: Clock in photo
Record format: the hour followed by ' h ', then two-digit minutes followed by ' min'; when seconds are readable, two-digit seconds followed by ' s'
15 h 15 min
